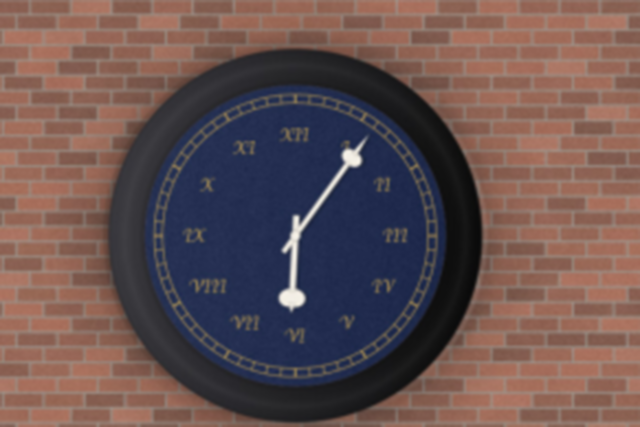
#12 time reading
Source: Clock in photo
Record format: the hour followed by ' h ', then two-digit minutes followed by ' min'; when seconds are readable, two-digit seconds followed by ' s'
6 h 06 min
